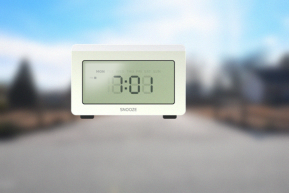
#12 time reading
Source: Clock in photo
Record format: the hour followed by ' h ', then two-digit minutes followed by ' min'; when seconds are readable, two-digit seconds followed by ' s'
7 h 01 min
